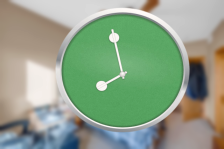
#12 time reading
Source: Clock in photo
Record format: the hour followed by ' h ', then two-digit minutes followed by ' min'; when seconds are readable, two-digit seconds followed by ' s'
7 h 58 min
